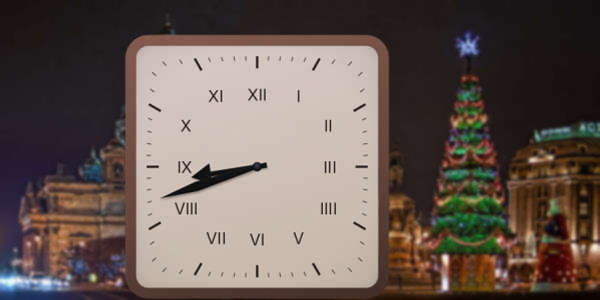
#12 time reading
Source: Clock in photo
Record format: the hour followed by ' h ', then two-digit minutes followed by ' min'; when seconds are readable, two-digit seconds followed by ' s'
8 h 42 min
